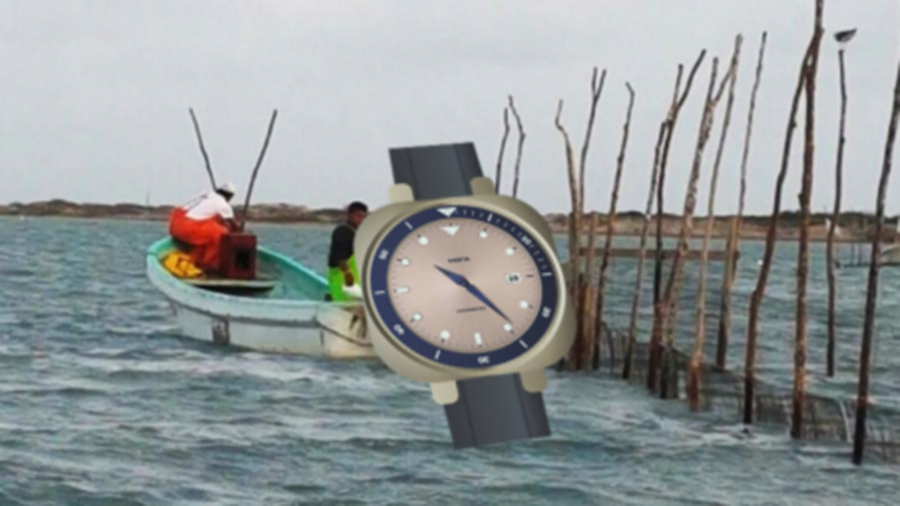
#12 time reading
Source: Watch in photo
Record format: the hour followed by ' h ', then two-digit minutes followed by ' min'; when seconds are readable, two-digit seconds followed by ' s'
10 h 24 min
